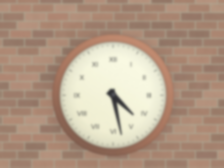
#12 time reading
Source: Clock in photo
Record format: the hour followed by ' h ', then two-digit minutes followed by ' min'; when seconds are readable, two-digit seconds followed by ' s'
4 h 28 min
